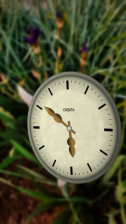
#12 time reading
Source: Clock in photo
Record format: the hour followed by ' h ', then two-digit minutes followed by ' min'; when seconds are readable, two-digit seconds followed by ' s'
5 h 51 min
